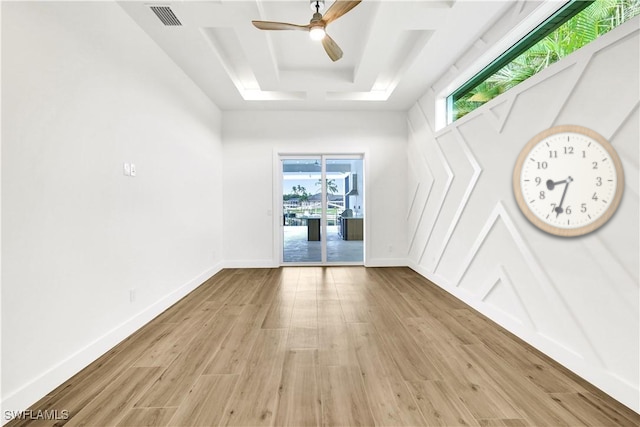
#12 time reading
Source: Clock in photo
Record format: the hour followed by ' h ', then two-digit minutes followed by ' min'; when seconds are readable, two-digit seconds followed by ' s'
8 h 33 min
